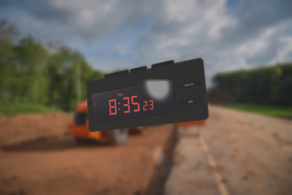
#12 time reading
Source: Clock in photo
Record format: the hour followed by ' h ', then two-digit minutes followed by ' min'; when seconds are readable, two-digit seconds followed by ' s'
8 h 35 min 23 s
